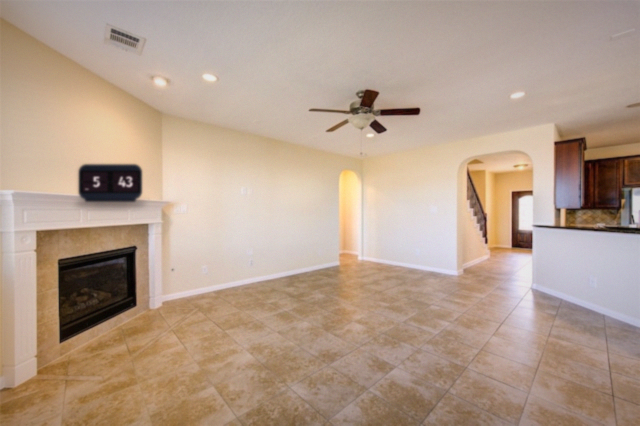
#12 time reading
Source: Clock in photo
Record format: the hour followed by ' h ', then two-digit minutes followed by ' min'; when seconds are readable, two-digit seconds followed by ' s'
5 h 43 min
